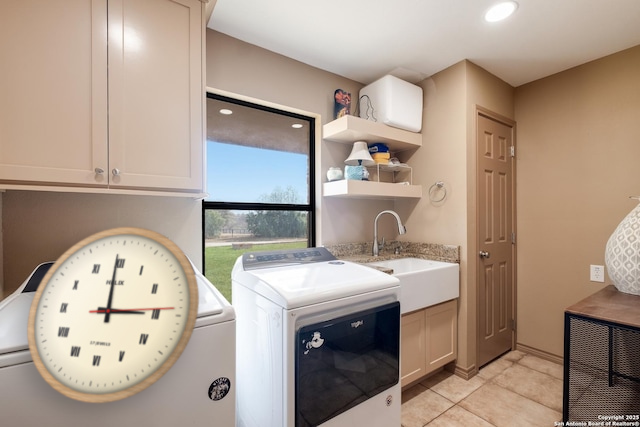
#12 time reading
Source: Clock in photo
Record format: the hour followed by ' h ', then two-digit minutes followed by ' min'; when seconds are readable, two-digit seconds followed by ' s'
2 h 59 min 14 s
